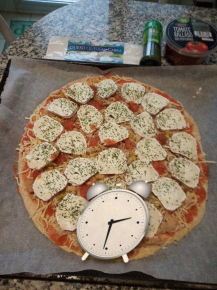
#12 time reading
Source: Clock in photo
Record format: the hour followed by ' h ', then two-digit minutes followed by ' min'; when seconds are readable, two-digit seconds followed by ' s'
2 h 31 min
